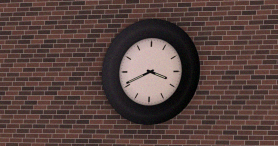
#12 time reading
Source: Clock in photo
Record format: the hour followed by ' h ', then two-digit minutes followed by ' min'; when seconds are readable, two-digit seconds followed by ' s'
3 h 41 min
